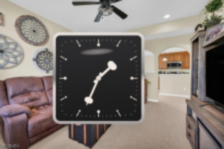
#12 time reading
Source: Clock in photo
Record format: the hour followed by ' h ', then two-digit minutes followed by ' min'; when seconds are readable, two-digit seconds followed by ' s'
1 h 34 min
